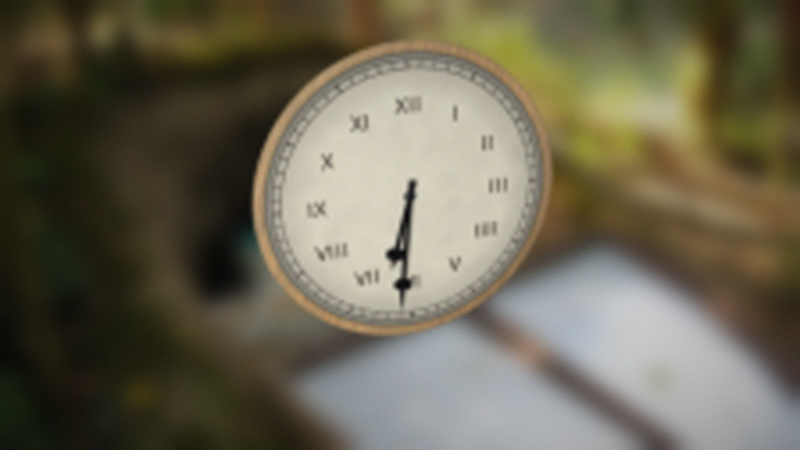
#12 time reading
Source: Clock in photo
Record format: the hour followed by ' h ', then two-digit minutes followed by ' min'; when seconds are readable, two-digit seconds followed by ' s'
6 h 31 min
